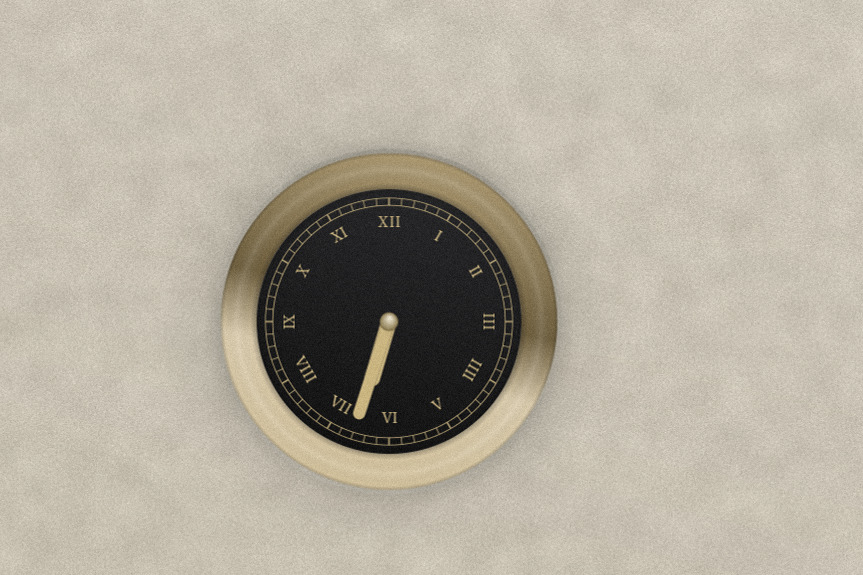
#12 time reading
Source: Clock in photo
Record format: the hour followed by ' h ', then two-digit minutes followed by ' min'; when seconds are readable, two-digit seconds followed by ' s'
6 h 33 min
